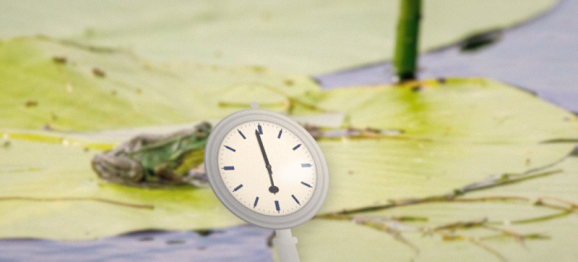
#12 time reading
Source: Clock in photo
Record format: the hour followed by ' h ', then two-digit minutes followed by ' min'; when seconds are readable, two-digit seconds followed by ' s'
5 h 59 min
